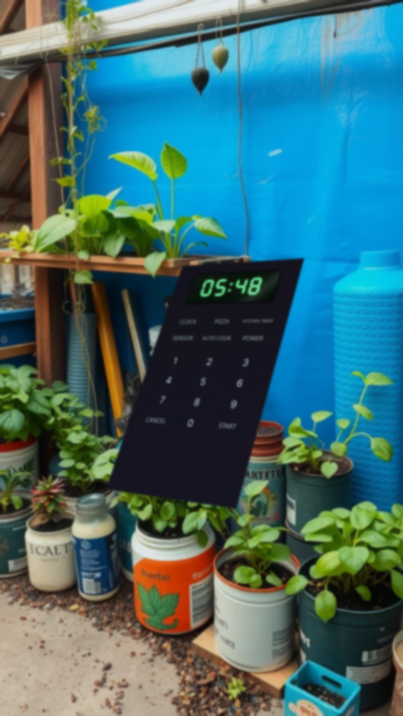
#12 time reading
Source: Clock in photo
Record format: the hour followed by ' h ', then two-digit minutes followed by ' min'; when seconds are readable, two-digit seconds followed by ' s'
5 h 48 min
